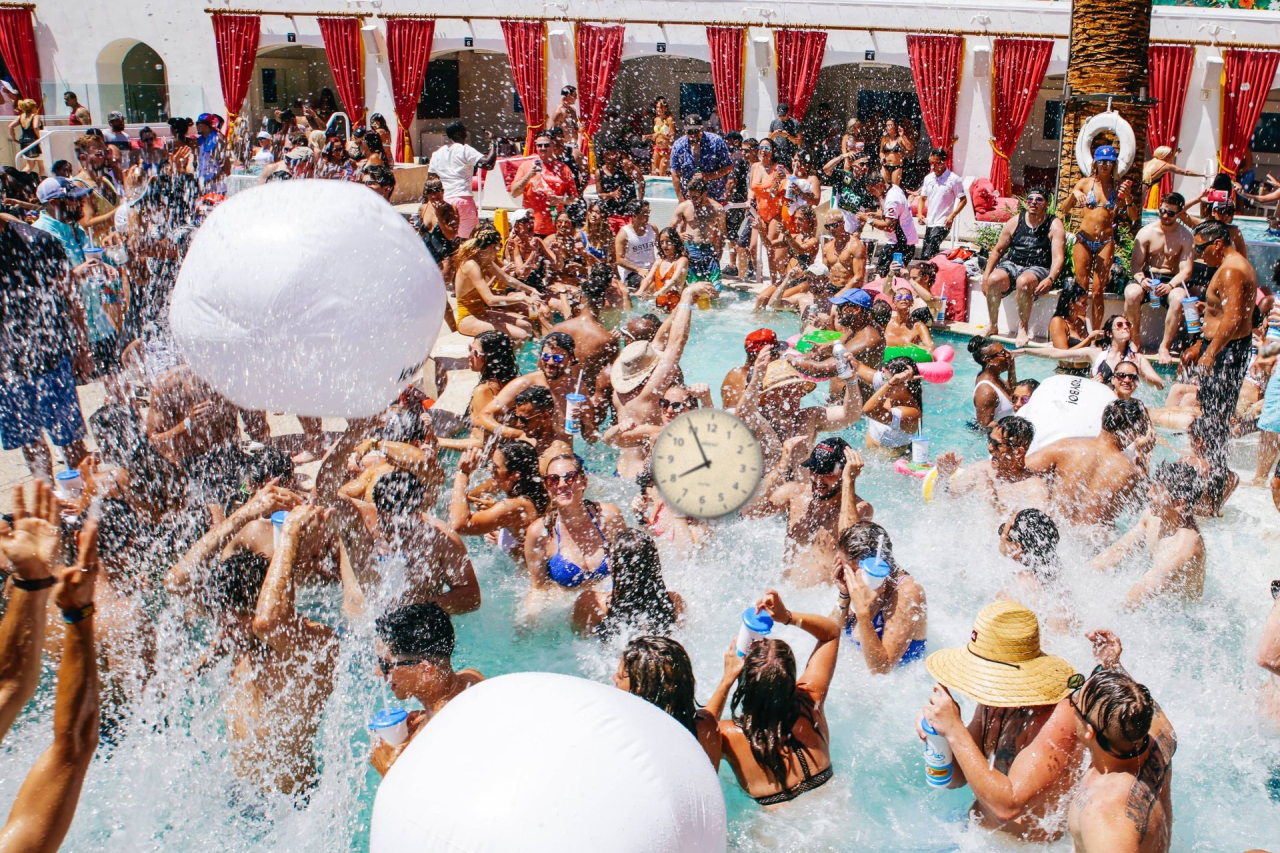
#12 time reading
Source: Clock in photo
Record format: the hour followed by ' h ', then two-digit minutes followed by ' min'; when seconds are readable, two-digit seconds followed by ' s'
7 h 55 min
